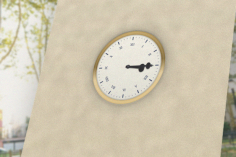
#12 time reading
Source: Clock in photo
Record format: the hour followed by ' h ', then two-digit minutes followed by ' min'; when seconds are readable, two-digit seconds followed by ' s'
3 h 15 min
